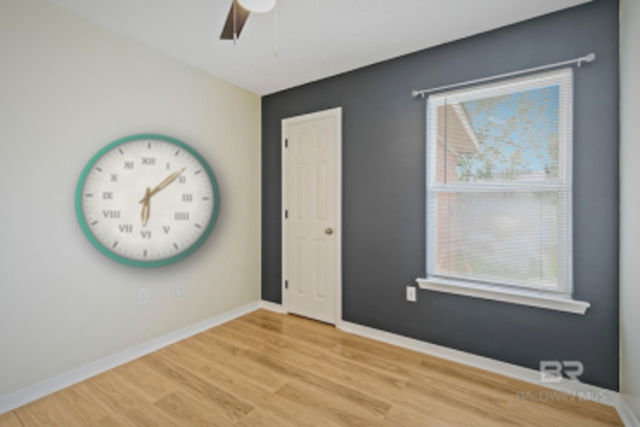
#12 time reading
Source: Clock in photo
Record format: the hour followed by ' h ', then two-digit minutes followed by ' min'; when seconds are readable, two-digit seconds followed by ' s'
6 h 08 min
